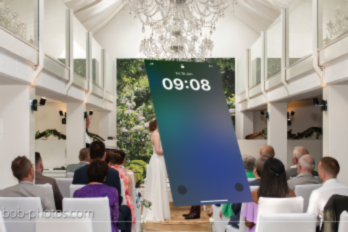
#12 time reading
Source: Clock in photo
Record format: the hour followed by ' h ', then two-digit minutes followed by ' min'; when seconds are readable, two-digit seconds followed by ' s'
9 h 08 min
